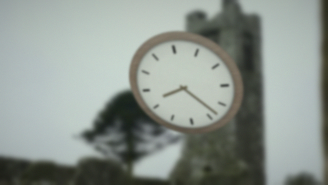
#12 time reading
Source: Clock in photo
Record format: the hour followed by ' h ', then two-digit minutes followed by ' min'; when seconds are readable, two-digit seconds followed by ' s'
8 h 23 min
